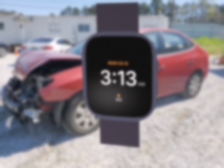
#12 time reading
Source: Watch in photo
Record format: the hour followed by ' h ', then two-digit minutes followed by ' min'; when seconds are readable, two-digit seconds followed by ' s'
3 h 13 min
